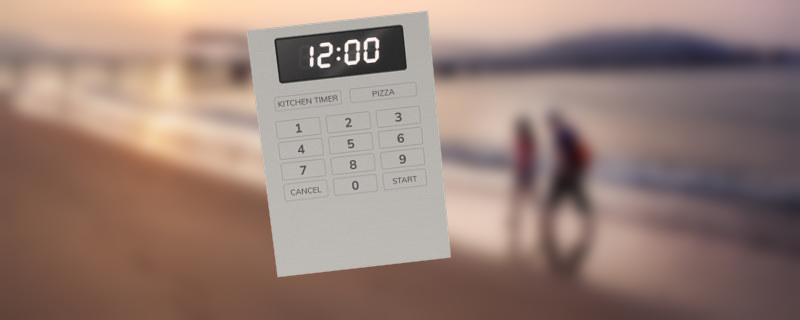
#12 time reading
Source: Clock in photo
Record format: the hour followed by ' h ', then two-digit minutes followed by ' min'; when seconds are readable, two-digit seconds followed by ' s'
12 h 00 min
